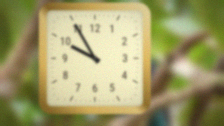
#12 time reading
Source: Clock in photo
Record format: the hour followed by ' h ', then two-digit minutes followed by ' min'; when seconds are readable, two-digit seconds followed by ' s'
9 h 55 min
